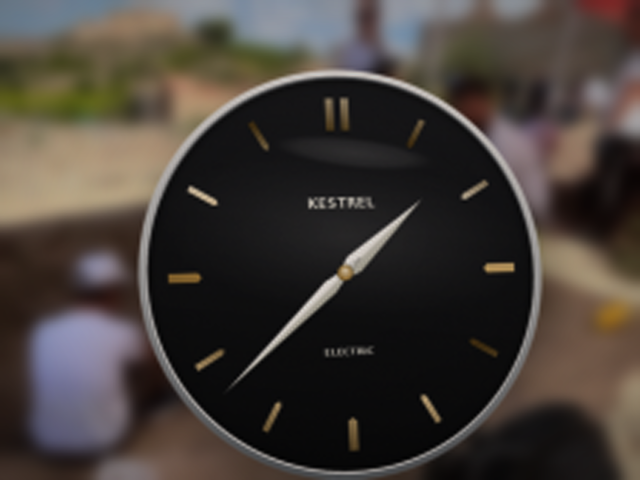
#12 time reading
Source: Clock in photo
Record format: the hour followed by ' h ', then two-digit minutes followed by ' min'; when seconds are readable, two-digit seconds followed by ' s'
1 h 38 min
